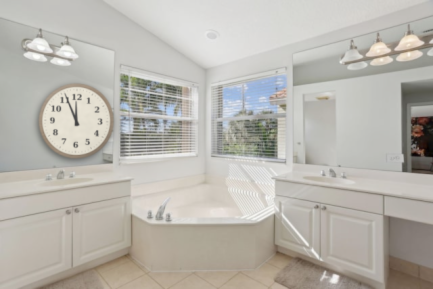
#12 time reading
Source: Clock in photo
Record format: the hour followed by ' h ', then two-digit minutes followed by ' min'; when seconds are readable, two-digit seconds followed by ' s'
11 h 56 min
